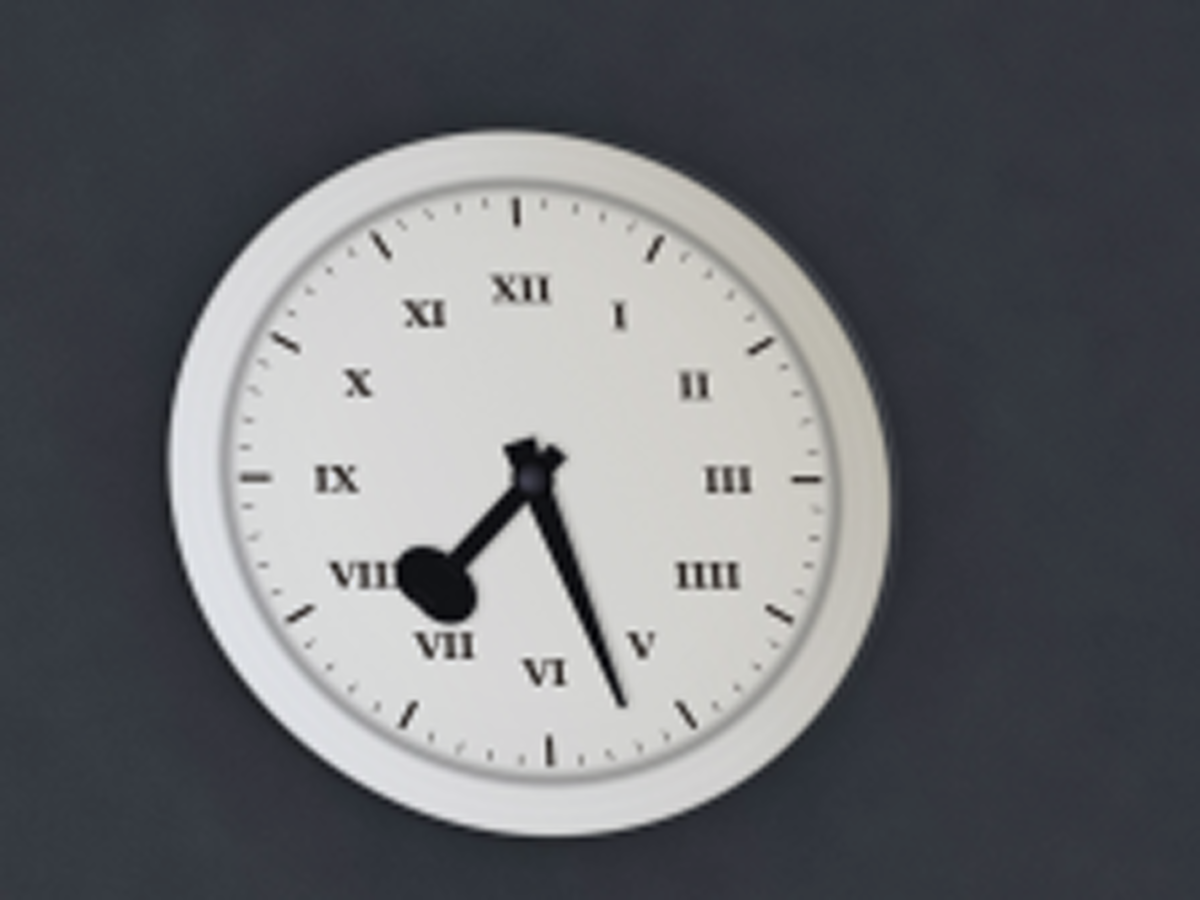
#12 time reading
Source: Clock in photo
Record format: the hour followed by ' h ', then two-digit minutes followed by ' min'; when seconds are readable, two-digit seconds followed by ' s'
7 h 27 min
